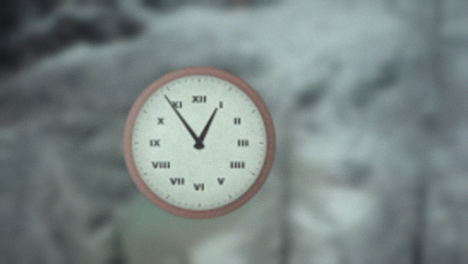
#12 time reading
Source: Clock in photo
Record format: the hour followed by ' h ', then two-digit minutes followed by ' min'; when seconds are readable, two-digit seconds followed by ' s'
12 h 54 min
